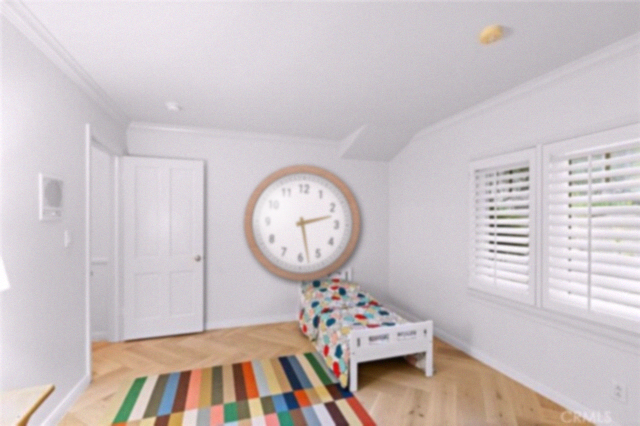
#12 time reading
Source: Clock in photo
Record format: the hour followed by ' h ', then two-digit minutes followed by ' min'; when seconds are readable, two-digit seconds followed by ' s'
2 h 28 min
